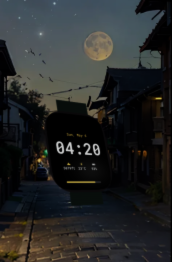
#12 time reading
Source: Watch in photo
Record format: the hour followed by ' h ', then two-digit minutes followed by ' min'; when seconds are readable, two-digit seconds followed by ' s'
4 h 20 min
